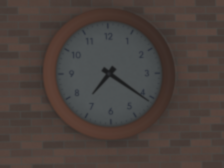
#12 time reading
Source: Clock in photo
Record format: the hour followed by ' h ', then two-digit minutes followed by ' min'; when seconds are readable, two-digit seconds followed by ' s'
7 h 21 min
